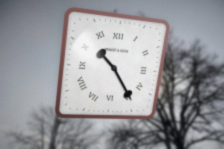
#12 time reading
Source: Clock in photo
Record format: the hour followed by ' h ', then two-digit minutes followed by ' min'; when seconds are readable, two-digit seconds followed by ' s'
10 h 24 min
